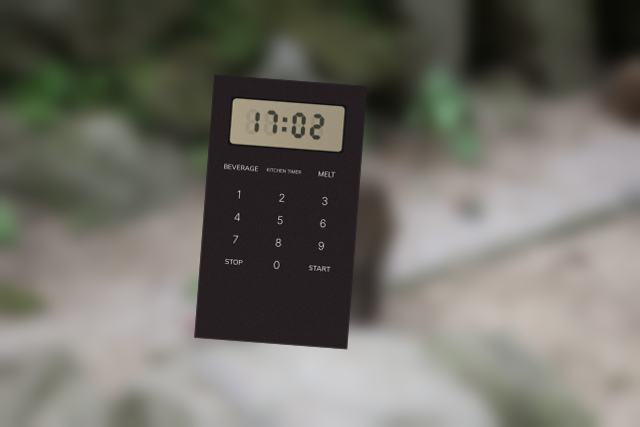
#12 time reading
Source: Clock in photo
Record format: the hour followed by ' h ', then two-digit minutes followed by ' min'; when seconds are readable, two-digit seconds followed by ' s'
17 h 02 min
